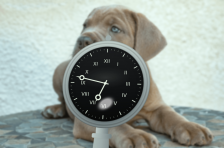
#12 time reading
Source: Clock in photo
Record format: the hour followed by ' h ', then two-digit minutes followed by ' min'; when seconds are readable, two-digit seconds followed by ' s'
6 h 47 min
